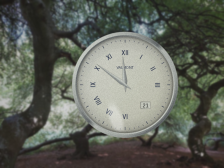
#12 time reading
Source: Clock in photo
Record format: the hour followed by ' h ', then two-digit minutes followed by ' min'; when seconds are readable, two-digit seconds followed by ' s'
11 h 51 min
